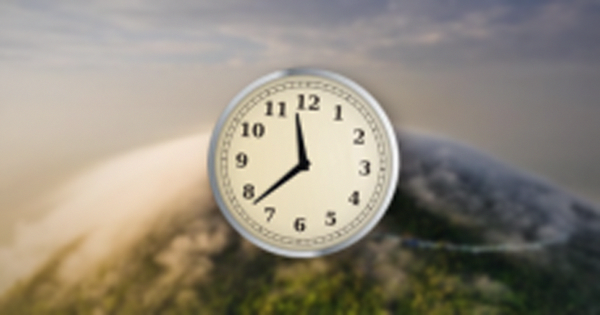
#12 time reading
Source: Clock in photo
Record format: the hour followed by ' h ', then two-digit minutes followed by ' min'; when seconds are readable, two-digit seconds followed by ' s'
11 h 38 min
